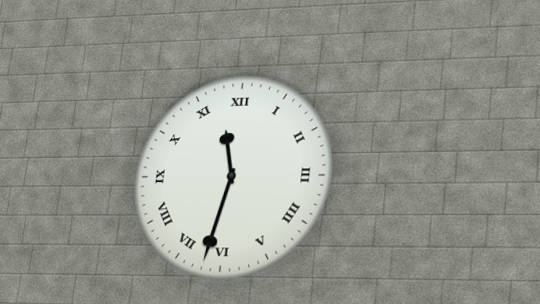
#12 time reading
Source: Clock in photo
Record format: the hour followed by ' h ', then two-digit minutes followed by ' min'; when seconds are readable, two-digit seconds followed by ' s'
11 h 32 min
